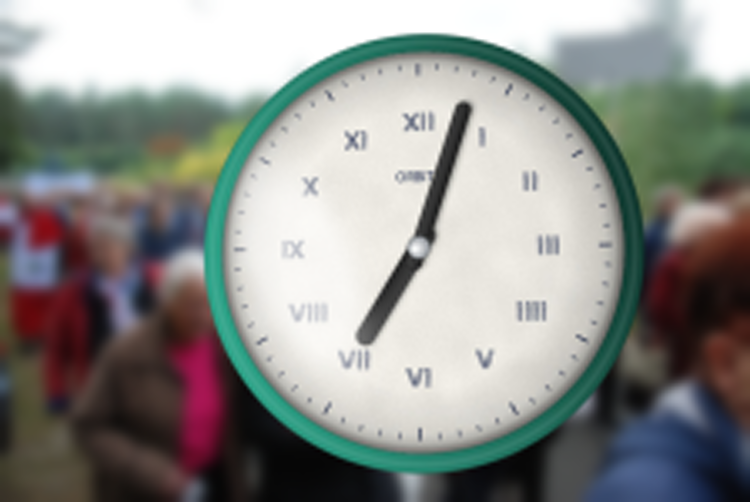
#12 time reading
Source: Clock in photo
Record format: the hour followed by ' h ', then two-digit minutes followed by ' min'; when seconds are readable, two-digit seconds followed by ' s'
7 h 03 min
